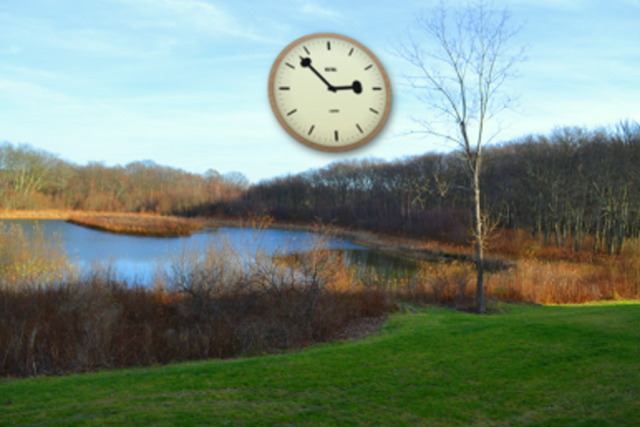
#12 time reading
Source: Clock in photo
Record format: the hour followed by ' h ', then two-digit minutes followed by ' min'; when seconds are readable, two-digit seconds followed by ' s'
2 h 53 min
